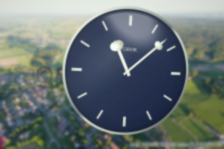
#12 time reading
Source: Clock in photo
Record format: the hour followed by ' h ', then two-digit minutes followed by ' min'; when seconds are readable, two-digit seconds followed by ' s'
11 h 08 min
